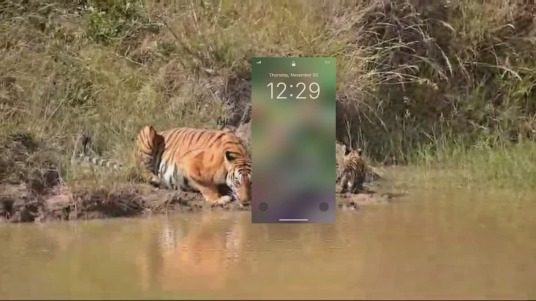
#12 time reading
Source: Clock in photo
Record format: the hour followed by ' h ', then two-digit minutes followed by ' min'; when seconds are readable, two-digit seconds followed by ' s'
12 h 29 min
